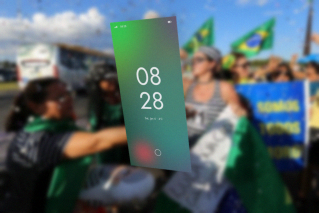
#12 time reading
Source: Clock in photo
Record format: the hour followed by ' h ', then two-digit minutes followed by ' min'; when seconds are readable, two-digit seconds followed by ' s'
8 h 28 min
